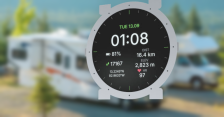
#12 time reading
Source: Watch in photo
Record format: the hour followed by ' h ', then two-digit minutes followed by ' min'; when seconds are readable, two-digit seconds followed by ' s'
1 h 08 min
